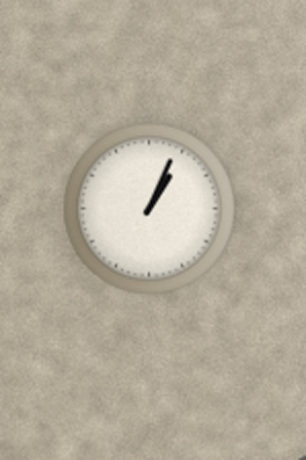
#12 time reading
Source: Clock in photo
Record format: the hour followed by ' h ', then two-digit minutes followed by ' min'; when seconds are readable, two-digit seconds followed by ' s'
1 h 04 min
